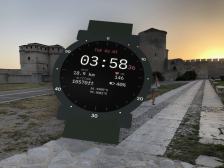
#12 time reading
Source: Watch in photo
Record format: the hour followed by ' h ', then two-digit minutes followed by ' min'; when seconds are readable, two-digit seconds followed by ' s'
3 h 58 min
